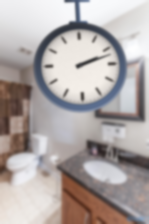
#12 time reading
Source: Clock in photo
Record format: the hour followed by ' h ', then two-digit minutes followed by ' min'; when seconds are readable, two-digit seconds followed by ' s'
2 h 12 min
